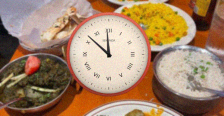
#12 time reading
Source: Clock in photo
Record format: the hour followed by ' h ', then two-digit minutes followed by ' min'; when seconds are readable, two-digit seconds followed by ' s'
11 h 52 min
